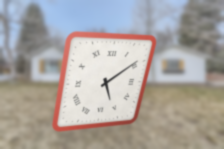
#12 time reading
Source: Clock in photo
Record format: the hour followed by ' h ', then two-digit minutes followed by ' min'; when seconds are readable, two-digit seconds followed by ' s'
5 h 09 min
